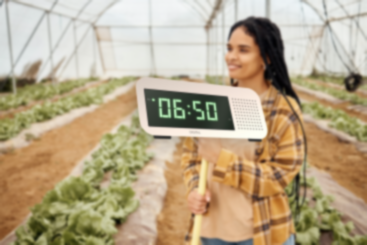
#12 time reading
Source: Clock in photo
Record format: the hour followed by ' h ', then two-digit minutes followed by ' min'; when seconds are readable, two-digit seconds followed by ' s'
6 h 50 min
